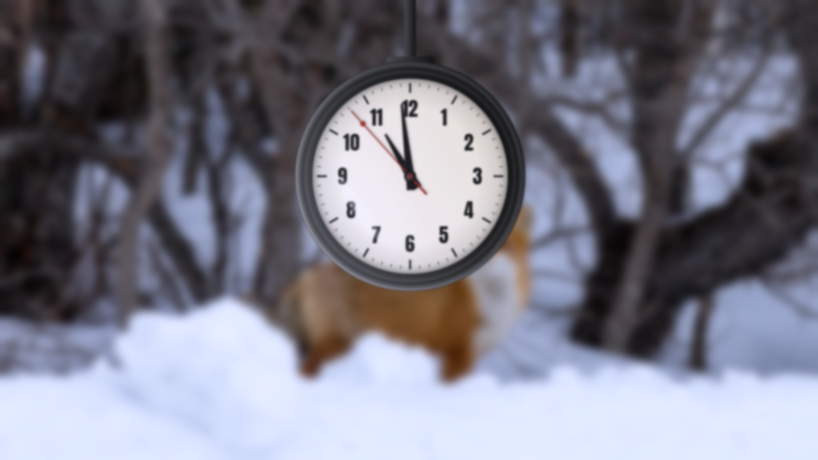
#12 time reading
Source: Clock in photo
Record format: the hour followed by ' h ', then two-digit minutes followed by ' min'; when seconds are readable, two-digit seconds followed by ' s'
10 h 58 min 53 s
